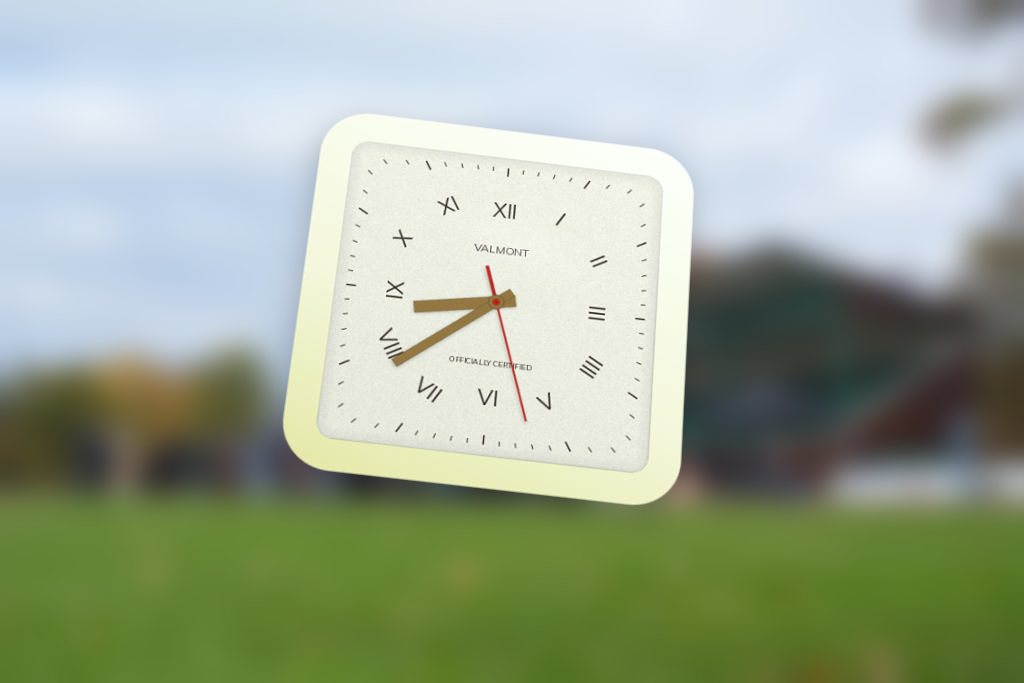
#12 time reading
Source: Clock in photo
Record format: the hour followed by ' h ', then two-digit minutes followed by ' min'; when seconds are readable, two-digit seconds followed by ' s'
8 h 38 min 27 s
